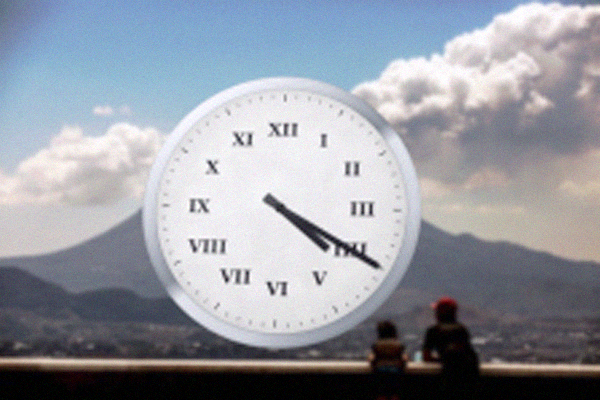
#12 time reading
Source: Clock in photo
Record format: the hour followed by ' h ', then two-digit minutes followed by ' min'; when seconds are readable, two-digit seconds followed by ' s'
4 h 20 min
